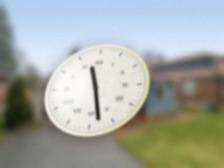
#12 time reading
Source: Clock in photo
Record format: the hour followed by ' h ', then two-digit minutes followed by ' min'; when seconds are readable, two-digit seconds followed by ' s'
11 h 28 min
